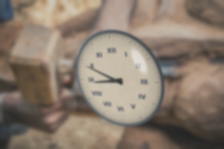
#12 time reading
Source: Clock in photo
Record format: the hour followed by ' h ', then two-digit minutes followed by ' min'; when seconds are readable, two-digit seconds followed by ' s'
8 h 49 min
